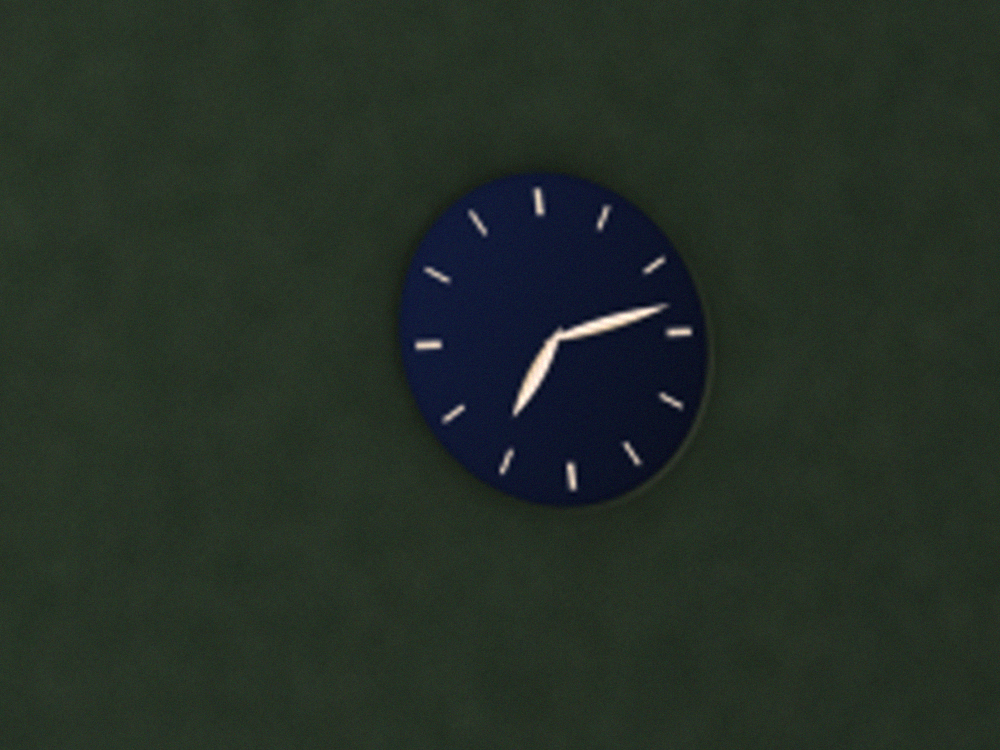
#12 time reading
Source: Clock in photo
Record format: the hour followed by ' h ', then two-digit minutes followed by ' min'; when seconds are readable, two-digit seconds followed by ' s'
7 h 13 min
